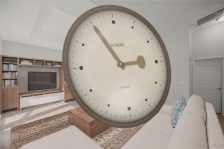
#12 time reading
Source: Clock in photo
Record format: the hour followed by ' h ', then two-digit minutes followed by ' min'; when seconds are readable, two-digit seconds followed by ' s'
2 h 55 min
